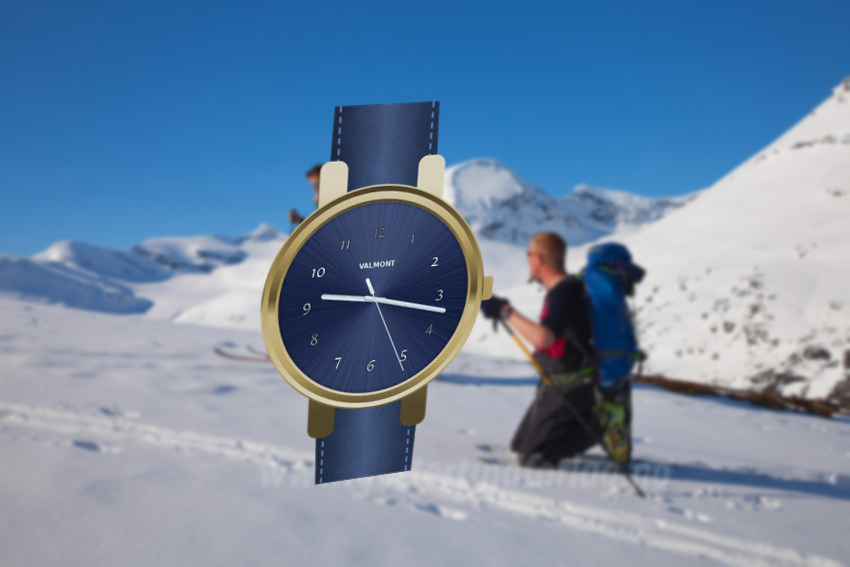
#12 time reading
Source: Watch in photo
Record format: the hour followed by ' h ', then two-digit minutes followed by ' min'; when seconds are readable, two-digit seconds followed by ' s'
9 h 17 min 26 s
